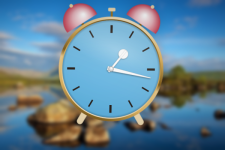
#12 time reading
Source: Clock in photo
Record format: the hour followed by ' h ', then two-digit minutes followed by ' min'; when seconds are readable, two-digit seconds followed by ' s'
1 h 17 min
